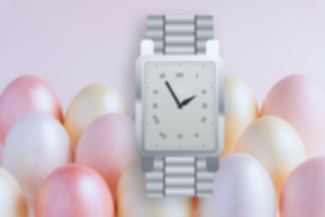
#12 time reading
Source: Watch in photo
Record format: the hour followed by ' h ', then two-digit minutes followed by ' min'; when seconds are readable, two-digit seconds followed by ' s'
1 h 55 min
